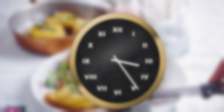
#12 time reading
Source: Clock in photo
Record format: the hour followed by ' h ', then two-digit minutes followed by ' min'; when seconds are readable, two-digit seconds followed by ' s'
3 h 24 min
